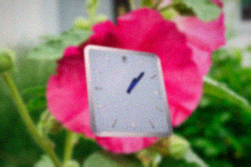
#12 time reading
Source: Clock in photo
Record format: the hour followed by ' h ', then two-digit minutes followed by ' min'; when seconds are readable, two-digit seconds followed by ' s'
1 h 07 min
